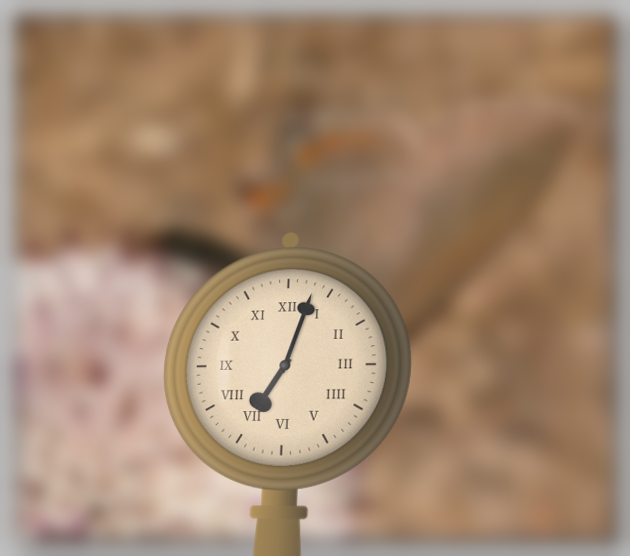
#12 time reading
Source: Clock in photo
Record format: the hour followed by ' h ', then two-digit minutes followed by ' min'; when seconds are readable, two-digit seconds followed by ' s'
7 h 03 min
